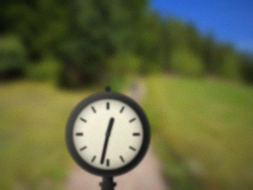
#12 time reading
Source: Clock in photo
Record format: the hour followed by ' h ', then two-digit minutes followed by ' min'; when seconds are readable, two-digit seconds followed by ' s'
12 h 32 min
